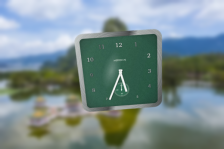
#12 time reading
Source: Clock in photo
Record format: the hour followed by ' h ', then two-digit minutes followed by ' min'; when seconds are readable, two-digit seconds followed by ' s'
5 h 34 min
